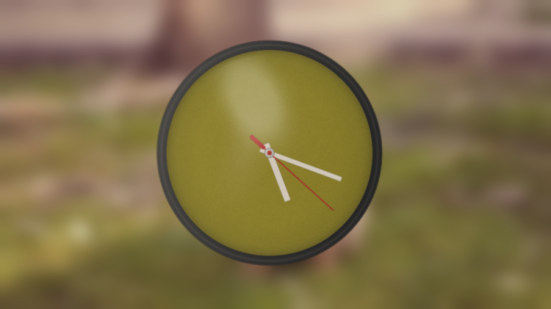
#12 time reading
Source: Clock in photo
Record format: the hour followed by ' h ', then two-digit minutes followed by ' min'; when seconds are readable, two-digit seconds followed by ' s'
5 h 18 min 22 s
